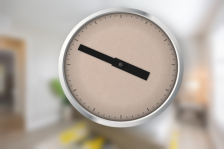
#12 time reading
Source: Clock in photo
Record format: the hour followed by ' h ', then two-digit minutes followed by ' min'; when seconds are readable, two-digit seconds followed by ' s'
3 h 49 min
